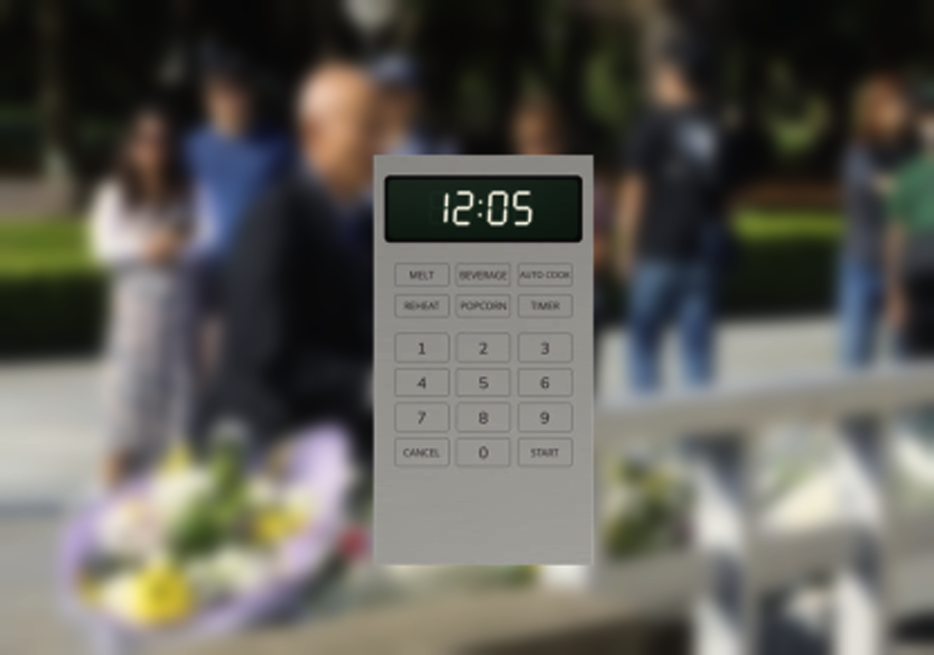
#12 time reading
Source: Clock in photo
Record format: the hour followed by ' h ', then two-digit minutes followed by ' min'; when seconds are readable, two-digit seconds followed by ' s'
12 h 05 min
